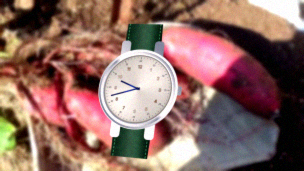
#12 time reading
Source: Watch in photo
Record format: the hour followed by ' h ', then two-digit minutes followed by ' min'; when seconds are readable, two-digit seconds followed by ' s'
9 h 42 min
